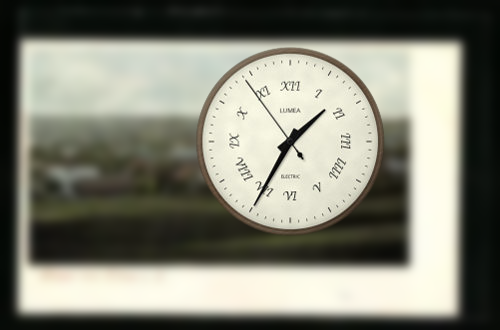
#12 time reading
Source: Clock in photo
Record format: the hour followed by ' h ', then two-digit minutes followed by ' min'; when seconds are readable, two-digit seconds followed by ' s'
1 h 34 min 54 s
